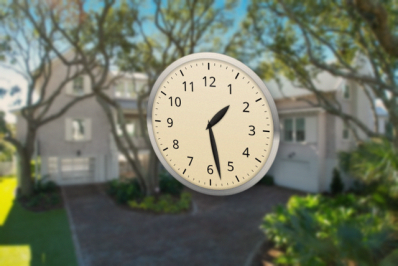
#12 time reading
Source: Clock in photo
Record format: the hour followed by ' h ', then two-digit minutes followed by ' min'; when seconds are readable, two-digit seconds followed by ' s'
1 h 28 min
